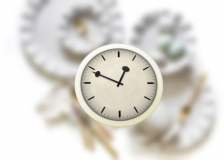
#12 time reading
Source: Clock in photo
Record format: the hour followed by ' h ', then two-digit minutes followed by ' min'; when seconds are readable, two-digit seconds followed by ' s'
12 h 49 min
